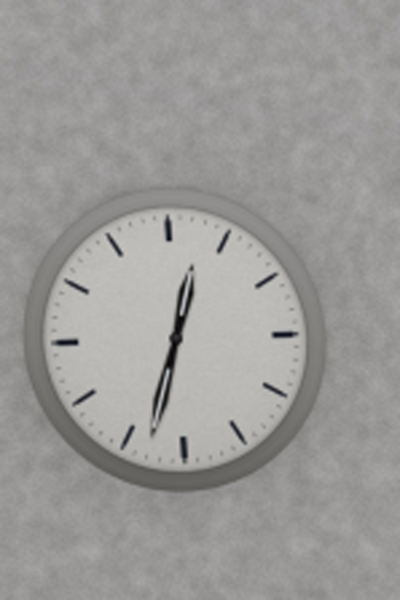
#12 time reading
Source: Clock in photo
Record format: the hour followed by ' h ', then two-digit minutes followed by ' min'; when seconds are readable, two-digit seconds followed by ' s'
12 h 33 min
